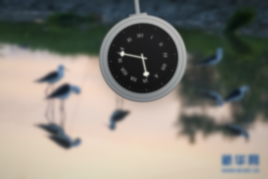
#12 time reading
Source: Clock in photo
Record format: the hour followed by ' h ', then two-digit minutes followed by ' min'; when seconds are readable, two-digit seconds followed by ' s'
5 h 48 min
